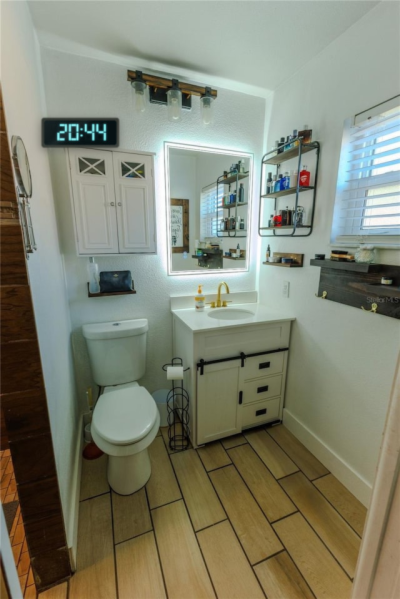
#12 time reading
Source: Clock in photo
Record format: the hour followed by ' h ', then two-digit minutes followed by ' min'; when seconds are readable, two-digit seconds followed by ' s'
20 h 44 min
